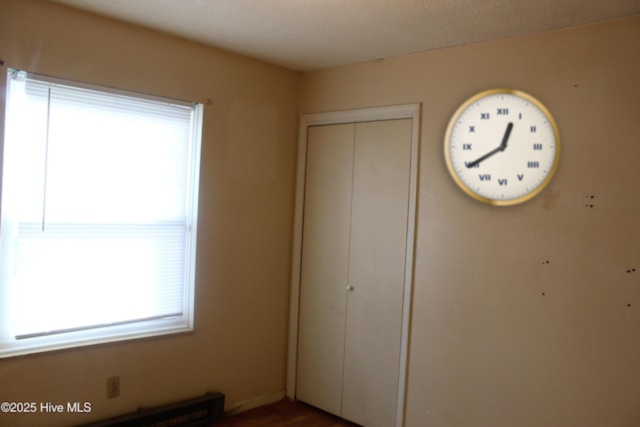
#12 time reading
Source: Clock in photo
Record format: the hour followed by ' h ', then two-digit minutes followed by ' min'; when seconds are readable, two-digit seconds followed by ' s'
12 h 40 min
